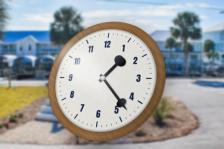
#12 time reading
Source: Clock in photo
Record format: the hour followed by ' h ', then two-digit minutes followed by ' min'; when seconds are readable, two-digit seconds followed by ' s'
1 h 23 min
